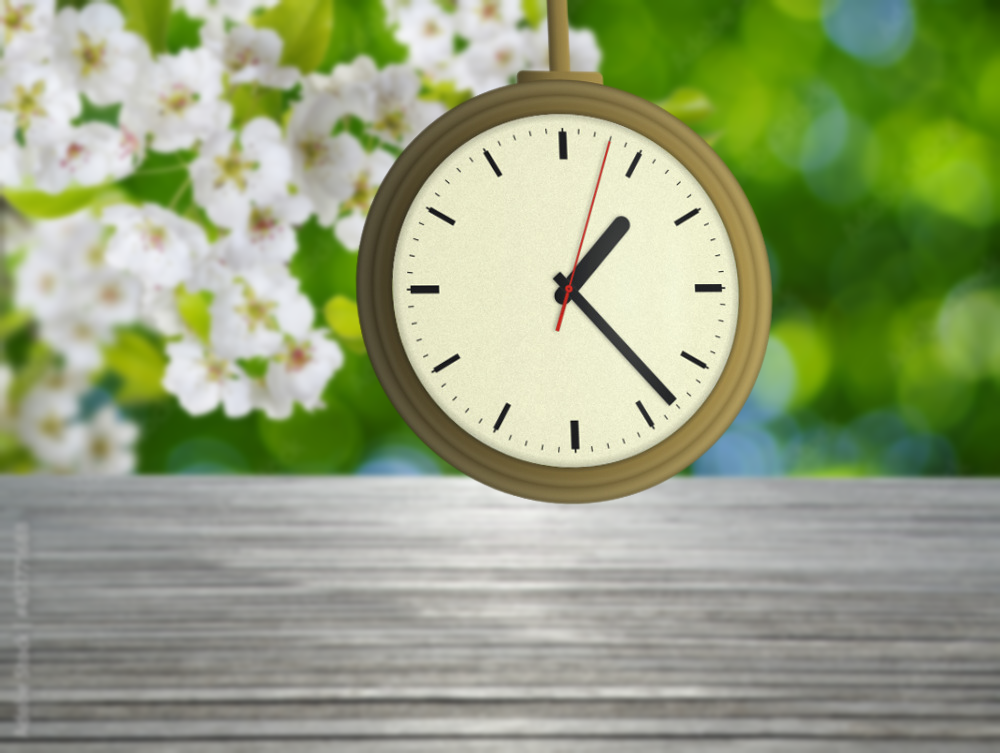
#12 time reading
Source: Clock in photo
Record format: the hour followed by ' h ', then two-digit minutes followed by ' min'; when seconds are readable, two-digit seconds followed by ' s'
1 h 23 min 03 s
